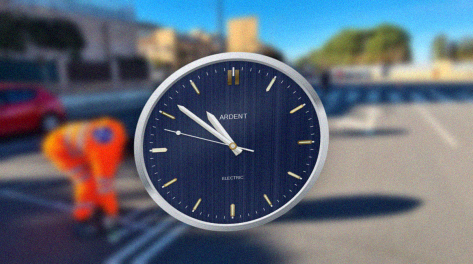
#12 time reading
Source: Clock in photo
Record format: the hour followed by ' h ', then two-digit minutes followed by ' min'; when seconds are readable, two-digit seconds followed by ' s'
10 h 51 min 48 s
